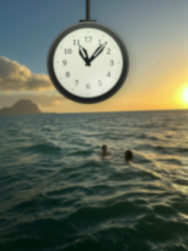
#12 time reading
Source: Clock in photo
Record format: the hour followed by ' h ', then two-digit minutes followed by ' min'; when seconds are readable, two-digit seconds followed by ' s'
11 h 07 min
